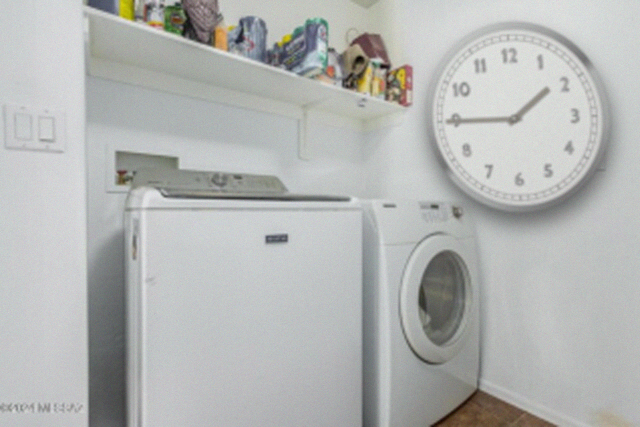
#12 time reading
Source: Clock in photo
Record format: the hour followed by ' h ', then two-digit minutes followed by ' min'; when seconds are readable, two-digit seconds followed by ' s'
1 h 45 min
